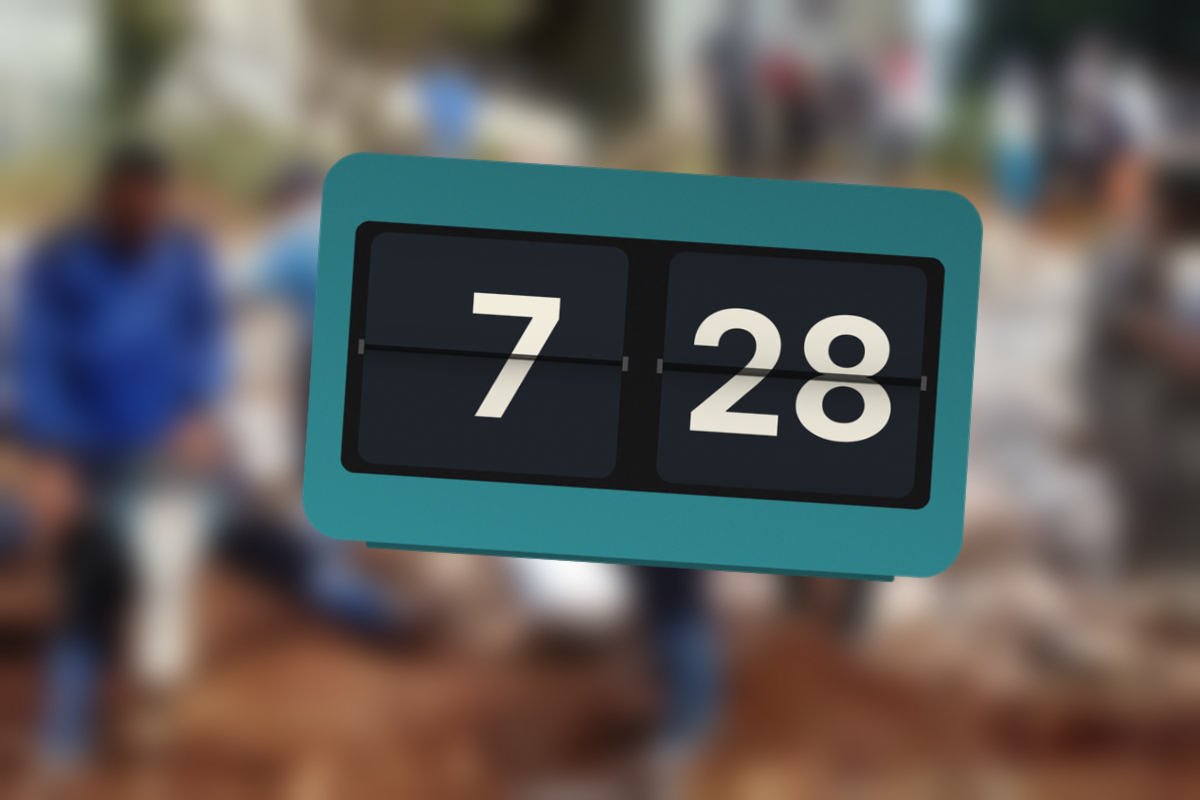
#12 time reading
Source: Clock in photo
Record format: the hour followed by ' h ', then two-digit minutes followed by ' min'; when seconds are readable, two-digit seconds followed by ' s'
7 h 28 min
